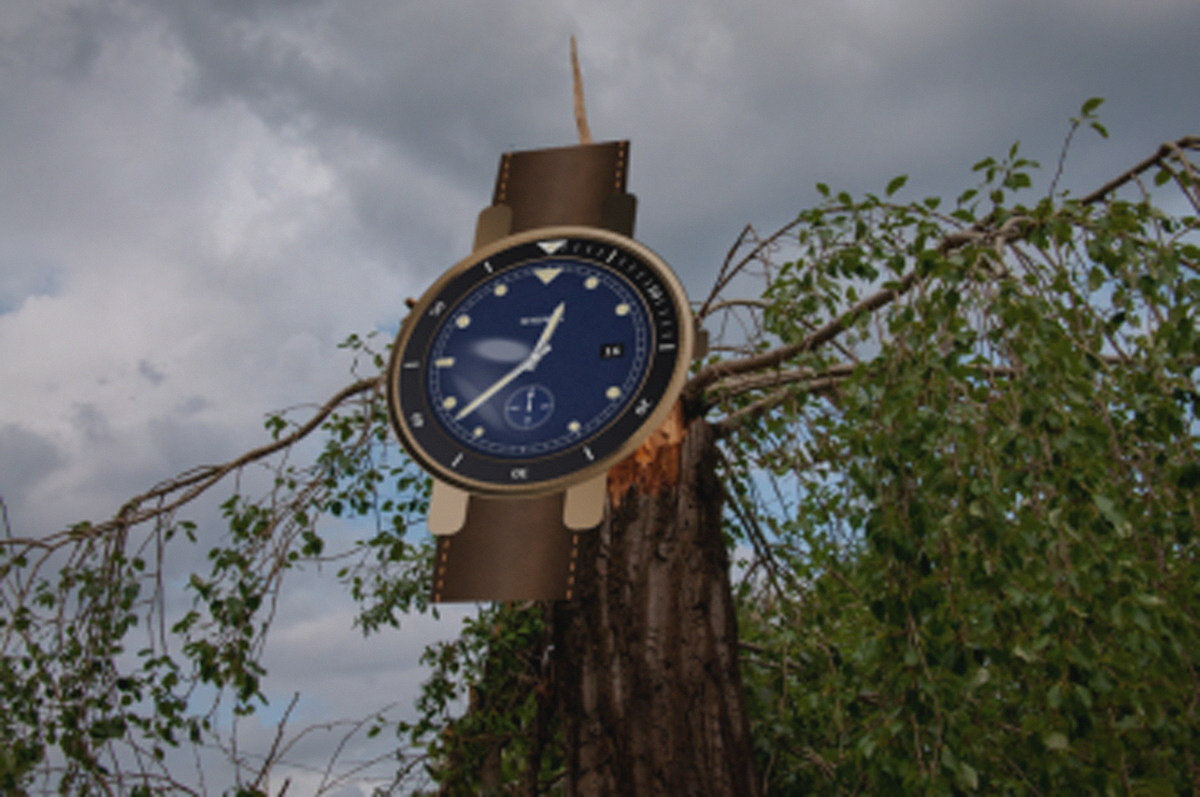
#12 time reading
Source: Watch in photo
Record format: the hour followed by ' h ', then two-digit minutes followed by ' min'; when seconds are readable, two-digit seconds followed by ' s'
12 h 38 min
